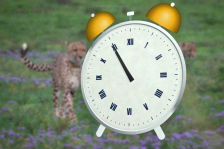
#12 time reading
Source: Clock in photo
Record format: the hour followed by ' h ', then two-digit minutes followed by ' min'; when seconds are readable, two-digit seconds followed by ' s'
10 h 55 min
